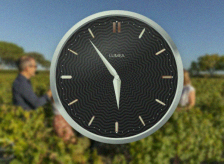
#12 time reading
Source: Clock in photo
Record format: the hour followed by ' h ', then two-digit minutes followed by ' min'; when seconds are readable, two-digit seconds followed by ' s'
5 h 54 min
